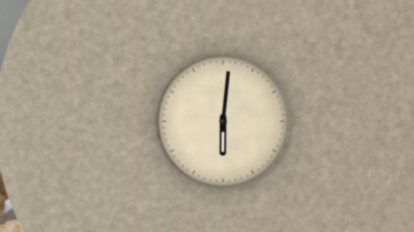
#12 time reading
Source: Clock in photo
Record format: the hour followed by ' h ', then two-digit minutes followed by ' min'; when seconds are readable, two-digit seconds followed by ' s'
6 h 01 min
